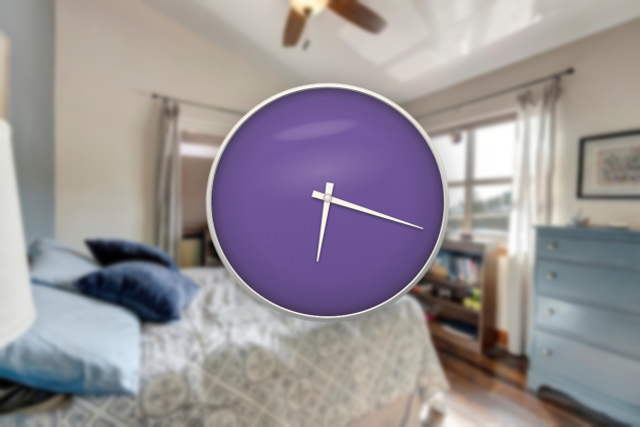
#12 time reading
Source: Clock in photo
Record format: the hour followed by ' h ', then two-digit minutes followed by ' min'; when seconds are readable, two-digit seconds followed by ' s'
6 h 18 min
